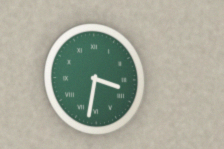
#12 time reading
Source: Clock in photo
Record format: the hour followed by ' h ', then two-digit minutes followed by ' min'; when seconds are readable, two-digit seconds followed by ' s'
3 h 32 min
